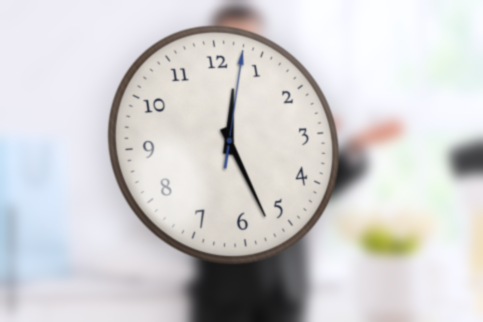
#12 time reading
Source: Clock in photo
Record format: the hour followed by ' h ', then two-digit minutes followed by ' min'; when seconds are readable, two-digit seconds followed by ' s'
12 h 27 min 03 s
